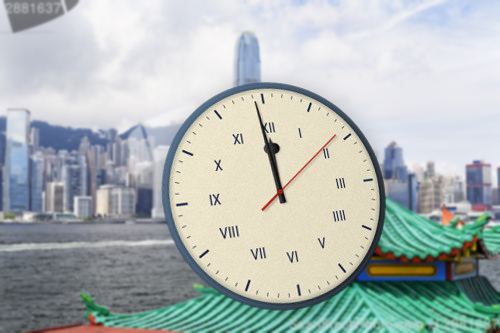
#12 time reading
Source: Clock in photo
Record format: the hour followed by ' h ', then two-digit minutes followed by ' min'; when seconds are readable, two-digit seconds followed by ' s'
11 h 59 min 09 s
